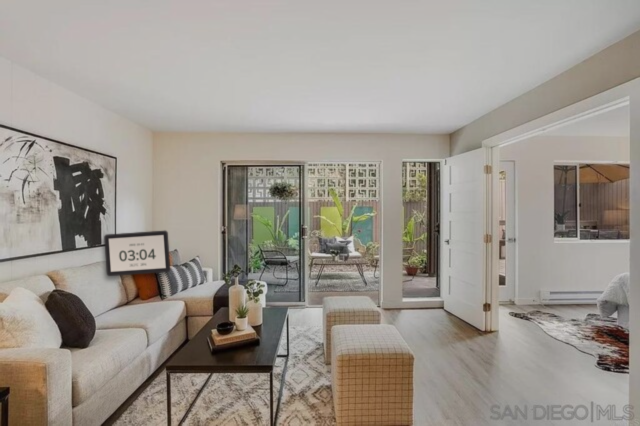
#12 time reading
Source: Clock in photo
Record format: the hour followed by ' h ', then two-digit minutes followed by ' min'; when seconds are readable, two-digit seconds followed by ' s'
3 h 04 min
